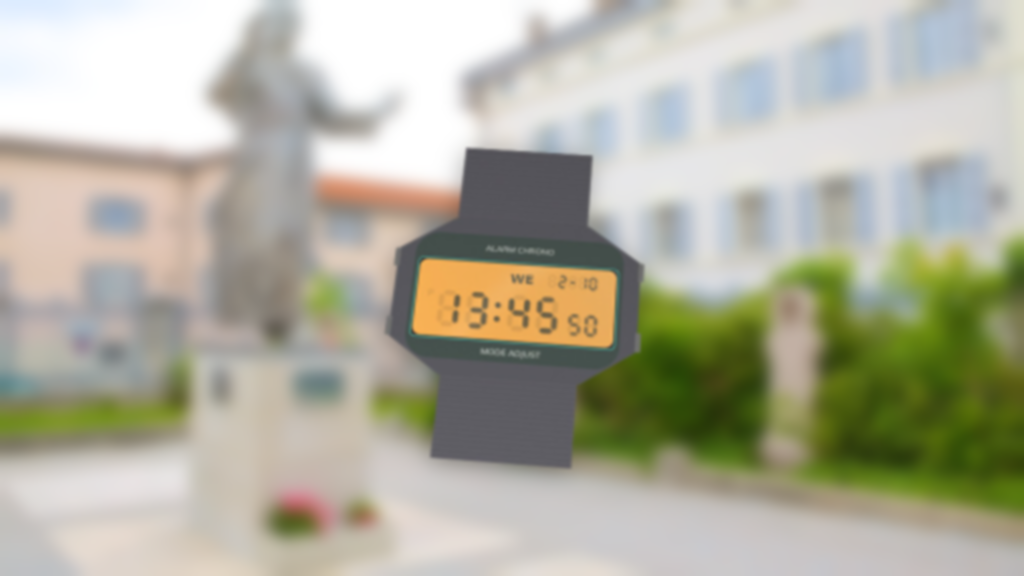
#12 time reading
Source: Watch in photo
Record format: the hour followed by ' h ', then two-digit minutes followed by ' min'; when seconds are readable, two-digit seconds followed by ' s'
13 h 45 min 50 s
